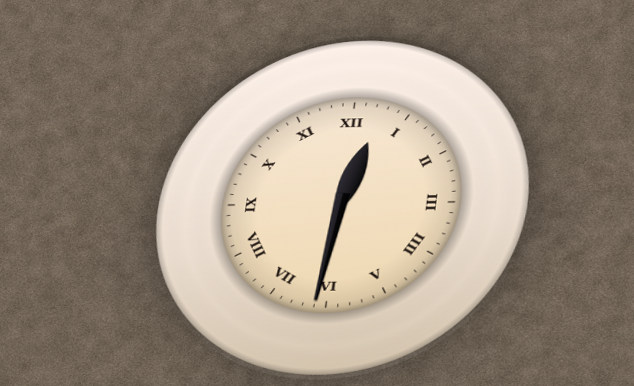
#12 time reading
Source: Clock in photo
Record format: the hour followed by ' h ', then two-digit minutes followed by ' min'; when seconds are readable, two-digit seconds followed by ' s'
12 h 31 min
